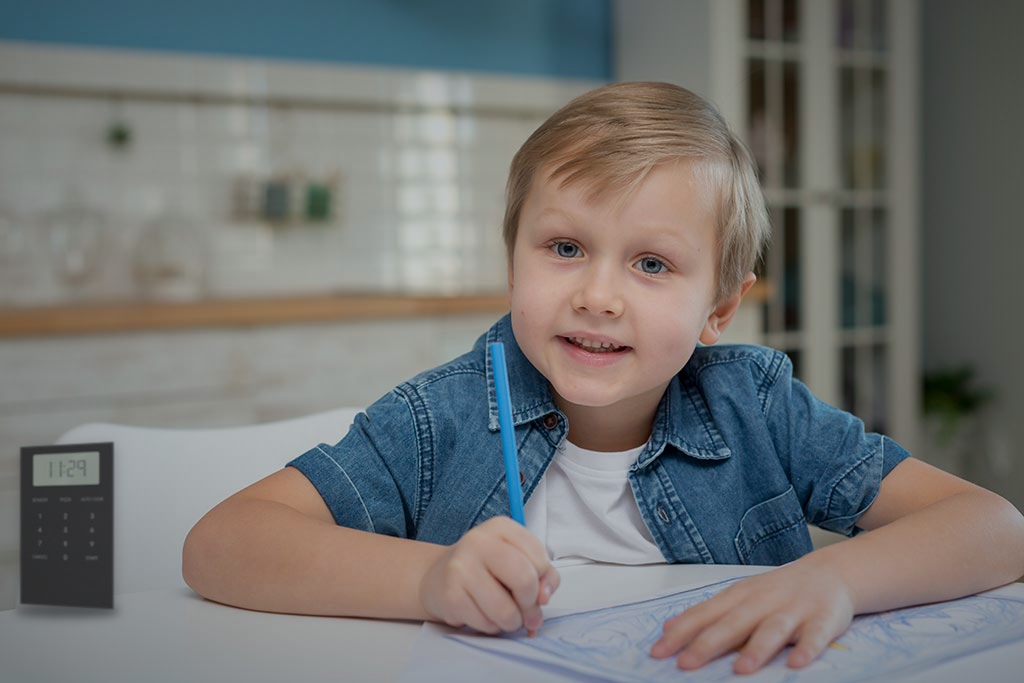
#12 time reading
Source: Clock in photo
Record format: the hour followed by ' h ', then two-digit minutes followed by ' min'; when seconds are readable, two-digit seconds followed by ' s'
11 h 29 min
